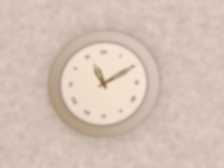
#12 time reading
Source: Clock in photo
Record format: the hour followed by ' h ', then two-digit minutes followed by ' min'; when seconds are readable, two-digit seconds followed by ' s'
11 h 10 min
